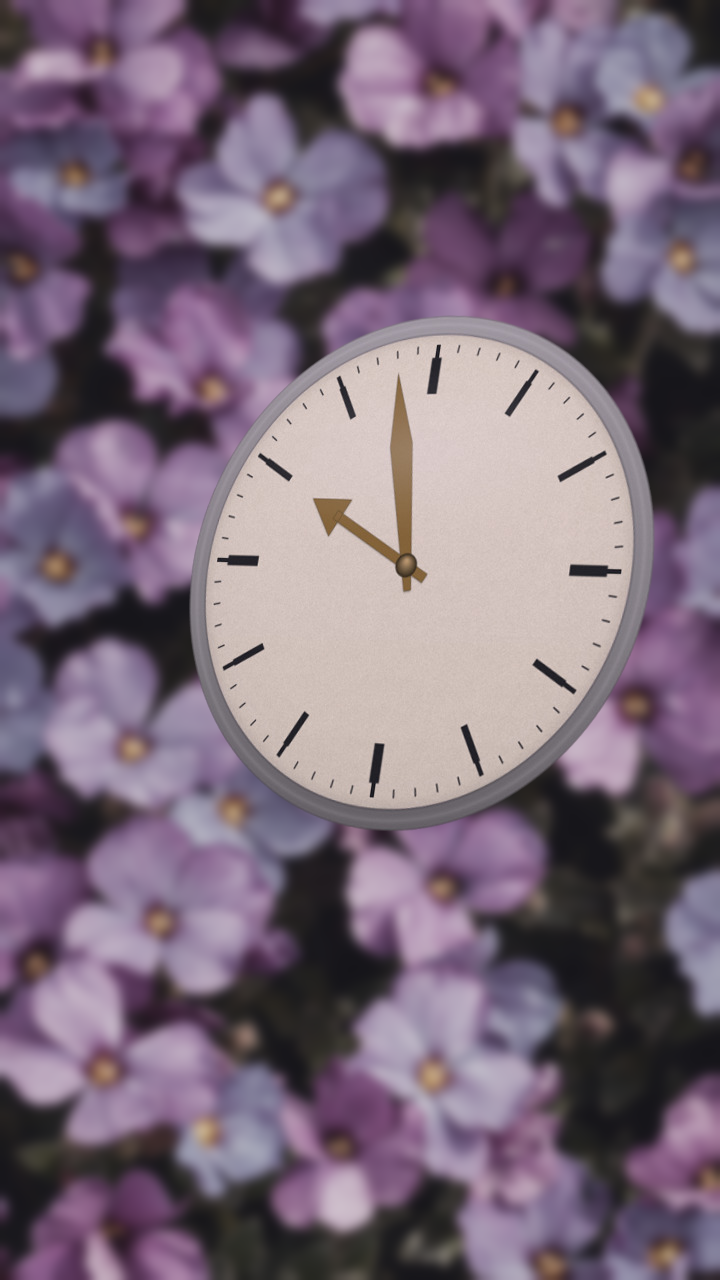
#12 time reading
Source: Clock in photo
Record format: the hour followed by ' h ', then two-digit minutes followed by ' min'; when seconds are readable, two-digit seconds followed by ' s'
9 h 58 min
